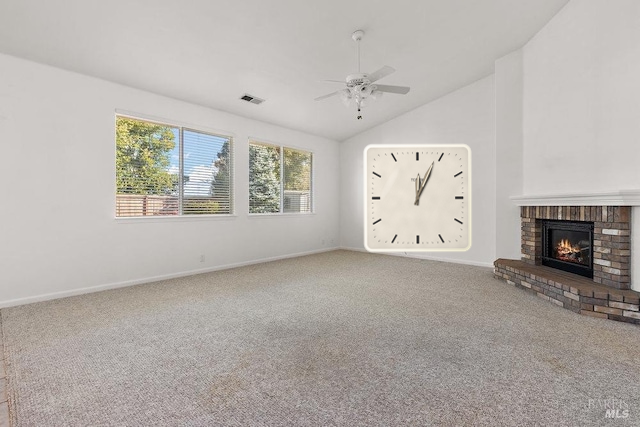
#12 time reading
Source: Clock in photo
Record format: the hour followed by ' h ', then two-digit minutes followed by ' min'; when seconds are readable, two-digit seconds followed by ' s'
12 h 04 min
